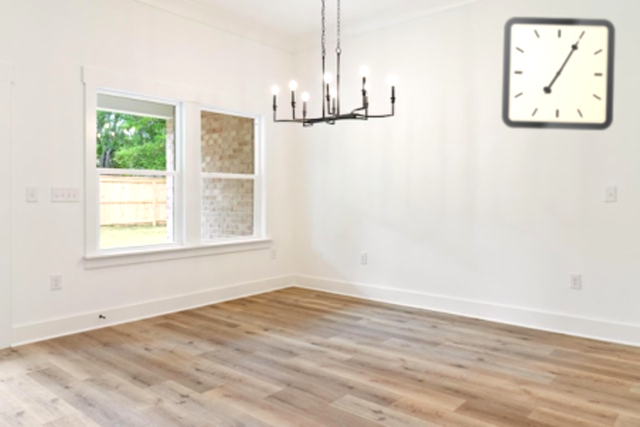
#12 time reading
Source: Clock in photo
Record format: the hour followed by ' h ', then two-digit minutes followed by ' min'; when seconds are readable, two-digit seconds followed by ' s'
7 h 05 min
